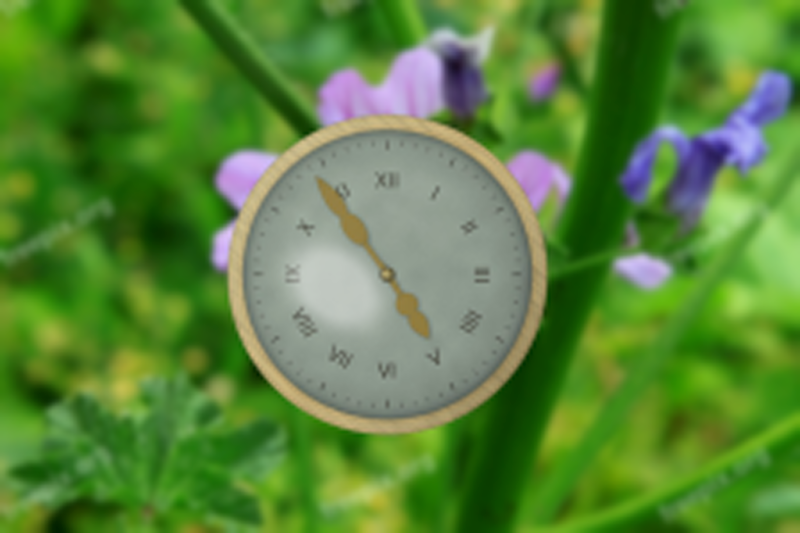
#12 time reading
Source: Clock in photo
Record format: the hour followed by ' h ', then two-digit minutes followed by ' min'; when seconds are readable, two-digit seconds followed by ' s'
4 h 54 min
